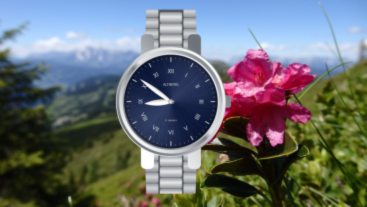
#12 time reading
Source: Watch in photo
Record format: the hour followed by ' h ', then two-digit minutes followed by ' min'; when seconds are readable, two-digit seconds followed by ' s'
8 h 51 min
